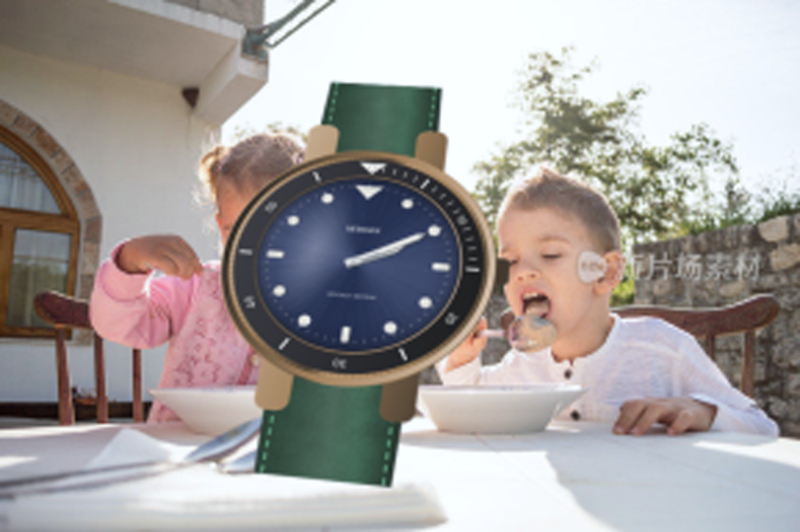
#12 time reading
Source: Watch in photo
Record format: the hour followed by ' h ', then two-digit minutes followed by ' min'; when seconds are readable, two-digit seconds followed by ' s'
2 h 10 min
